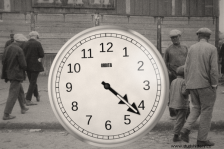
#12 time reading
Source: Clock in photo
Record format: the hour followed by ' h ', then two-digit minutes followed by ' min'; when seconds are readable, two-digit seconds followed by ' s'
4 h 22 min
